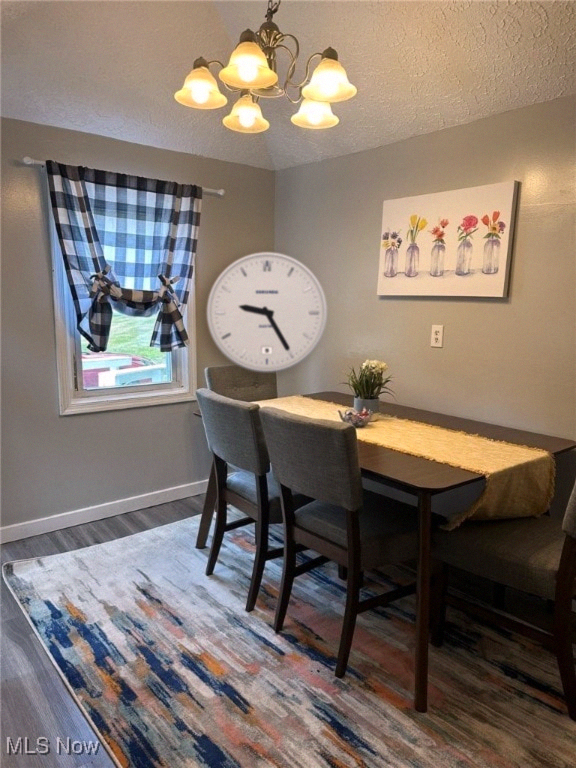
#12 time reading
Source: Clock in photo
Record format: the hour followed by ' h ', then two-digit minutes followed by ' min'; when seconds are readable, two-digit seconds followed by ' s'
9 h 25 min
